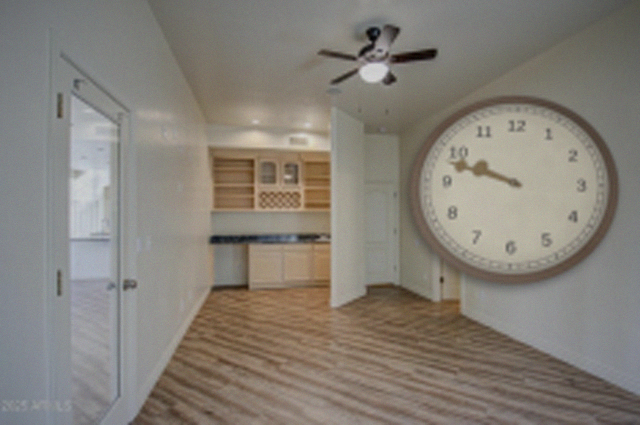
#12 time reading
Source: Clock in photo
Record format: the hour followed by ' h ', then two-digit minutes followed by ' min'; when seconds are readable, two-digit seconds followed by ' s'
9 h 48 min
